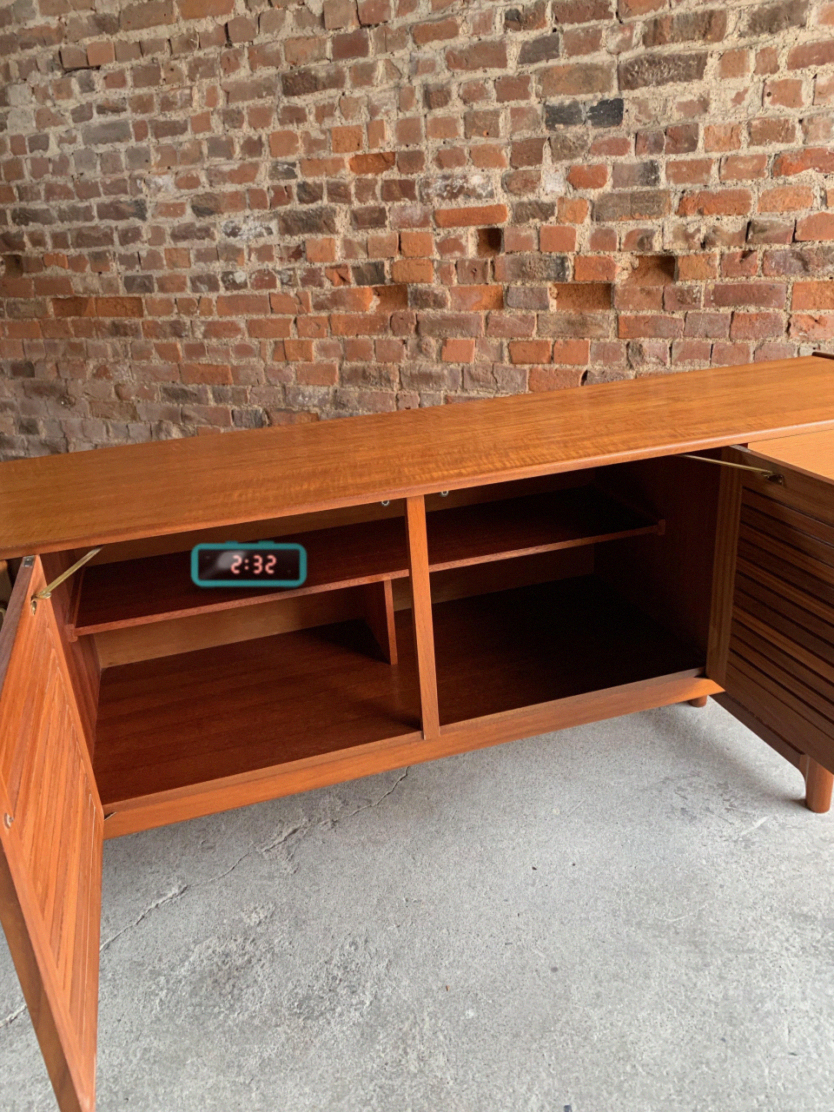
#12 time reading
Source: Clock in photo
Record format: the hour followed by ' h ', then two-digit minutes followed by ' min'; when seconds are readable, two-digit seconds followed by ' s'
2 h 32 min
